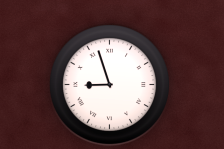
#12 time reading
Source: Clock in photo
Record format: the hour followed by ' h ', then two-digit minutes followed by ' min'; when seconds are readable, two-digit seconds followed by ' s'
8 h 57 min
